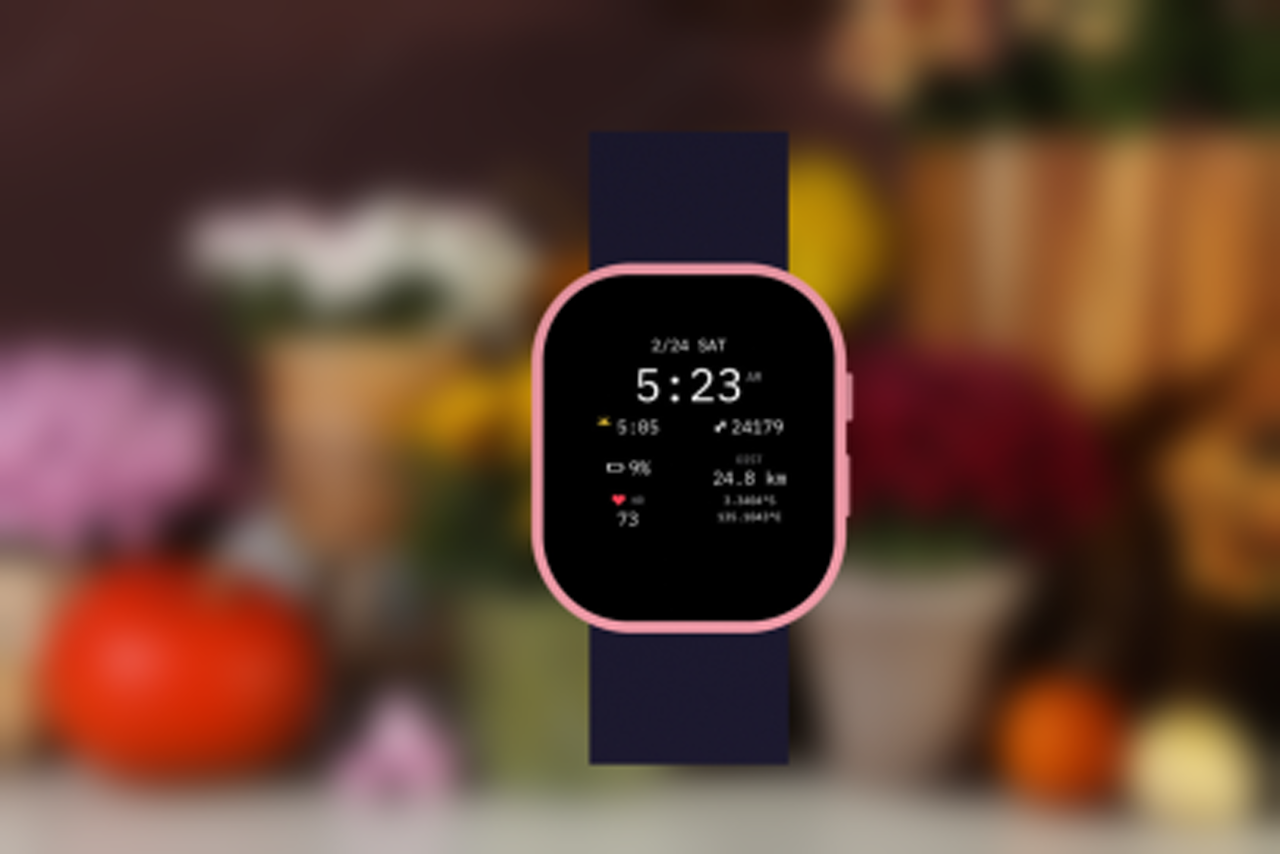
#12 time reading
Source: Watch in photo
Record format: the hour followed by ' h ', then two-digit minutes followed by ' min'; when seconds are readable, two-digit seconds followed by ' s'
5 h 23 min
